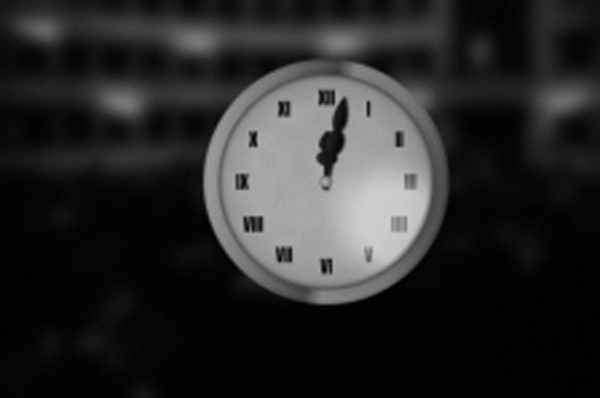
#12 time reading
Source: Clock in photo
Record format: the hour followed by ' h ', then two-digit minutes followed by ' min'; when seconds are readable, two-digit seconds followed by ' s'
12 h 02 min
